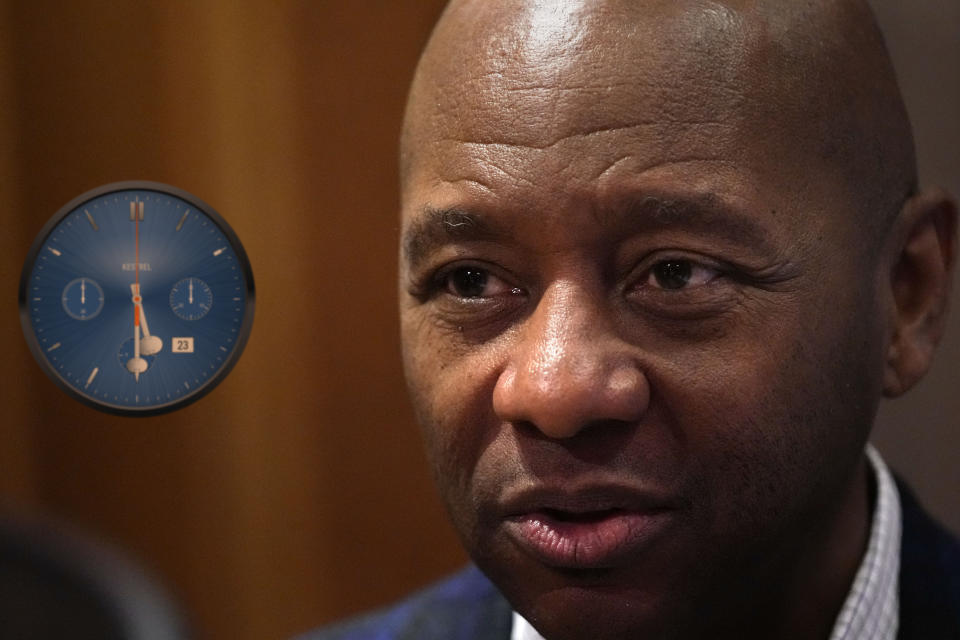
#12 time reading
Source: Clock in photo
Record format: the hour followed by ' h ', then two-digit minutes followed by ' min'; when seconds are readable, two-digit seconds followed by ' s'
5 h 30 min
